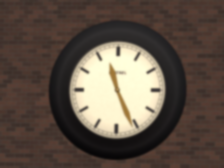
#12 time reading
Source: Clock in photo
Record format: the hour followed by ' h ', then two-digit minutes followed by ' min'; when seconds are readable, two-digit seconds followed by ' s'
11 h 26 min
